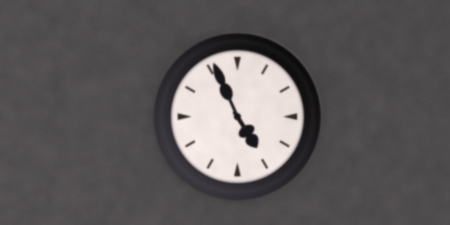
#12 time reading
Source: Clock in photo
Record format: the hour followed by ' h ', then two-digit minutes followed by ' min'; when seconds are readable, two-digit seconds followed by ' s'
4 h 56 min
